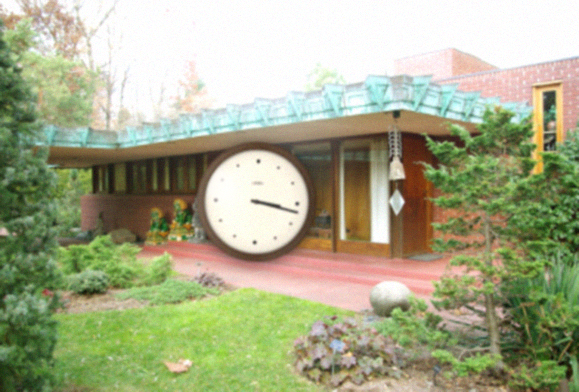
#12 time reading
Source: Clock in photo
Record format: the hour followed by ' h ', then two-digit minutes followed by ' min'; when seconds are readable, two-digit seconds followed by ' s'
3 h 17 min
